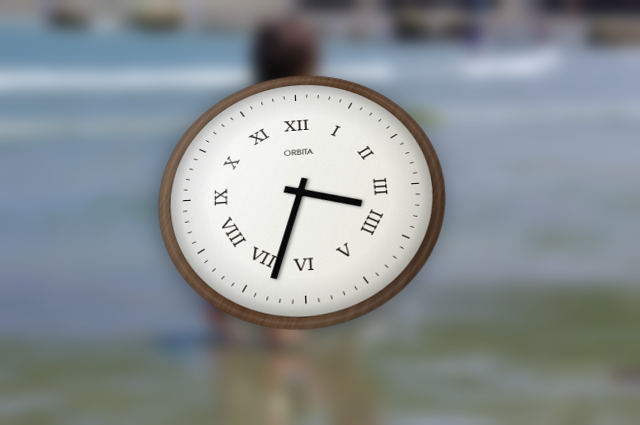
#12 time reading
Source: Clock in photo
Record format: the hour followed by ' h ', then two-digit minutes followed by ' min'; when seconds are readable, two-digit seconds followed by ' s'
3 h 33 min
